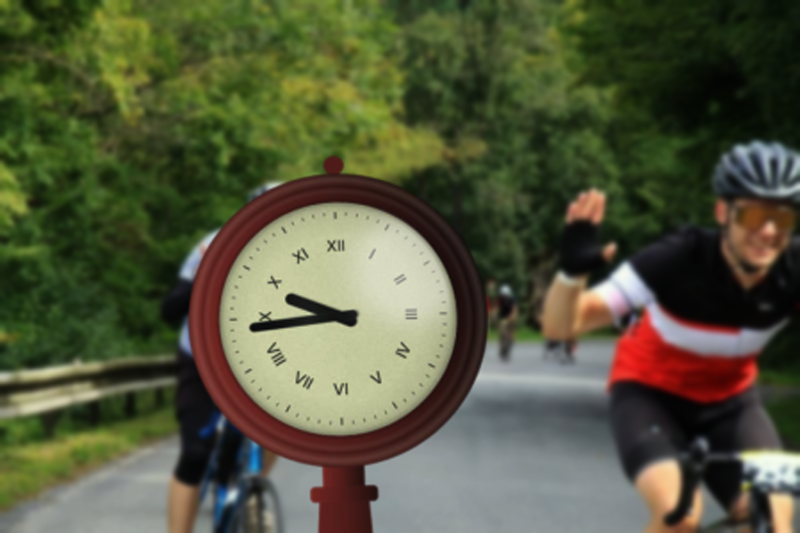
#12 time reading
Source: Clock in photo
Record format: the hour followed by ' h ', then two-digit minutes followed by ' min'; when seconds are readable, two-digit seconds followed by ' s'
9 h 44 min
